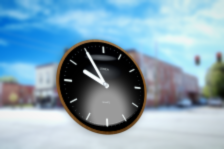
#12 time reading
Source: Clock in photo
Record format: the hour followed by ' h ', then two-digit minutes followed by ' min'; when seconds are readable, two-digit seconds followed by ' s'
9 h 55 min
